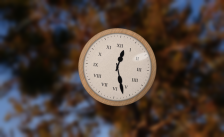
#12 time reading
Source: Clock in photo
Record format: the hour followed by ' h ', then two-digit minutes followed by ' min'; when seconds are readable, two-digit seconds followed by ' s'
12 h 27 min
